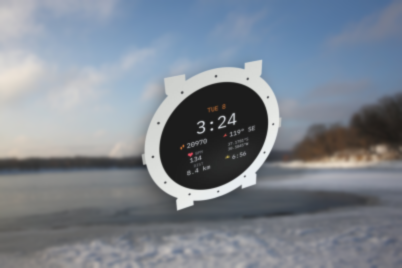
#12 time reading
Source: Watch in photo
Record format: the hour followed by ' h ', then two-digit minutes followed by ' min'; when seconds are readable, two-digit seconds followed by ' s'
3 h 24 min
